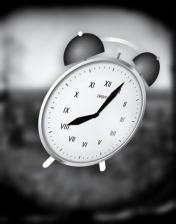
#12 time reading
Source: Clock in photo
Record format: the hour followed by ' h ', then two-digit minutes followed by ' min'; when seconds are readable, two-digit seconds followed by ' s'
8 h 04 min
